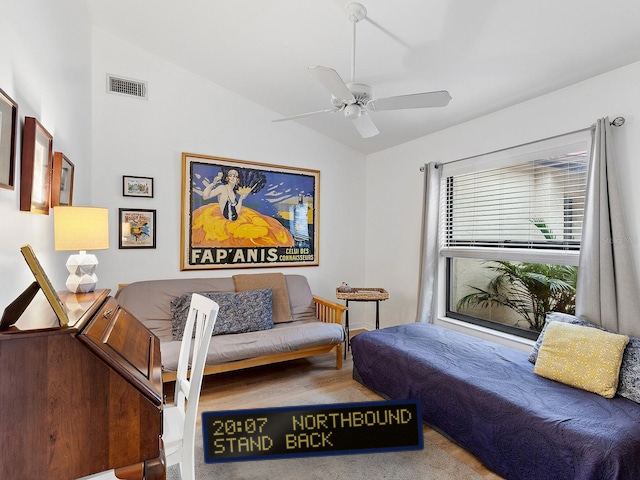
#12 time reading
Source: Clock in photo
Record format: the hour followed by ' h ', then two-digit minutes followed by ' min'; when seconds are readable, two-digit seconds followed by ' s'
20 h 07 min
